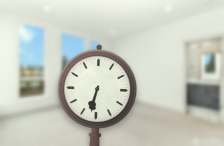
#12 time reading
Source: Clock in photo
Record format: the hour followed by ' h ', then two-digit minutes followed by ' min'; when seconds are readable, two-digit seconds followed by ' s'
6 h 32 min
